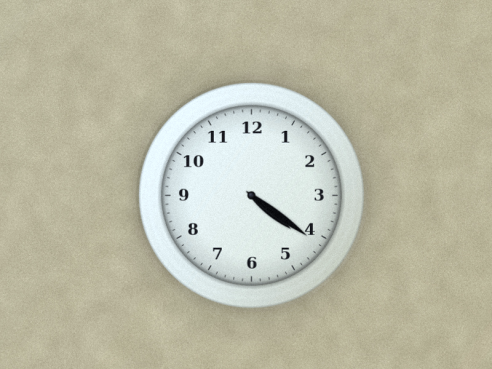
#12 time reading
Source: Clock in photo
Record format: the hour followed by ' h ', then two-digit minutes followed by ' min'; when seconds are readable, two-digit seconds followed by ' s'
4 h 21 min
